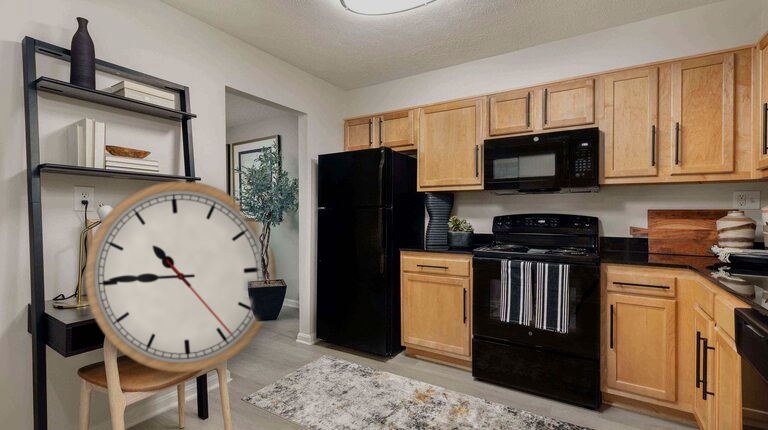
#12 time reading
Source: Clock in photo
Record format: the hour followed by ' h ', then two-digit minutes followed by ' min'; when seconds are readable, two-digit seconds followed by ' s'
10 h 45 min 24 s
